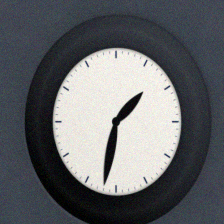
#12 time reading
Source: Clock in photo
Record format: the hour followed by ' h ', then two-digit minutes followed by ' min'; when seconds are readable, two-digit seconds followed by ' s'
1 h 32 min
